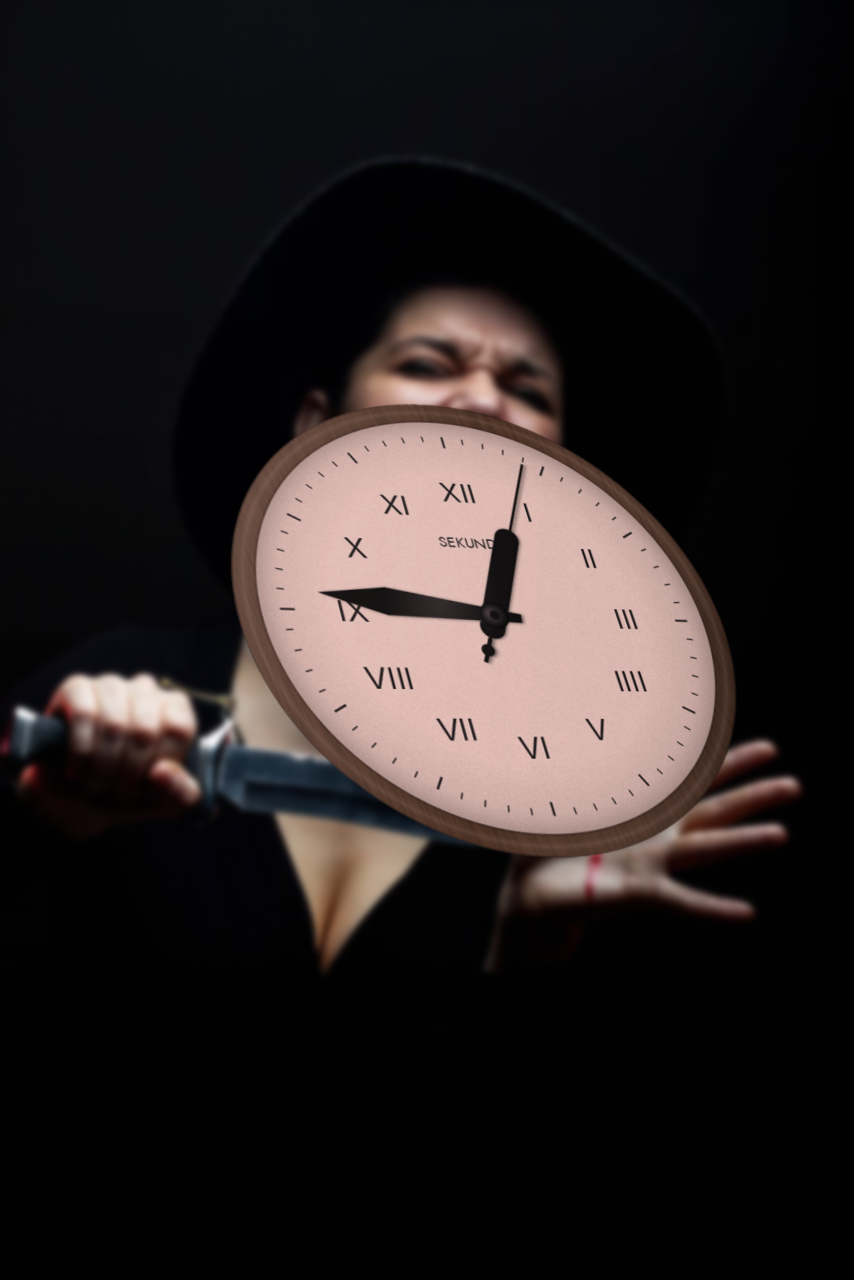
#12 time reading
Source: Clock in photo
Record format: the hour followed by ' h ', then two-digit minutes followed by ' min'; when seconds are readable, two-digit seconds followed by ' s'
12 h 46 min 04 s
